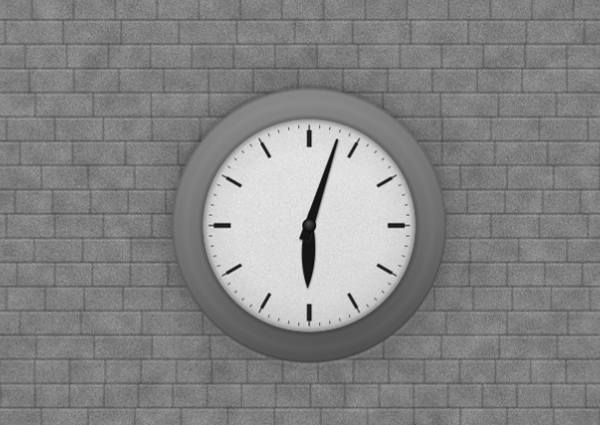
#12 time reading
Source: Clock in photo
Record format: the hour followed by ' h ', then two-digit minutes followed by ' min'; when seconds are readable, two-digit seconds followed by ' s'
6 h 03 min
